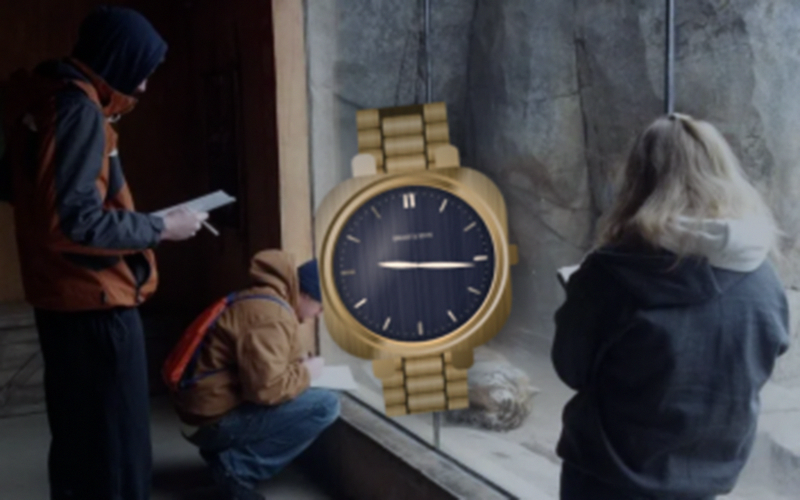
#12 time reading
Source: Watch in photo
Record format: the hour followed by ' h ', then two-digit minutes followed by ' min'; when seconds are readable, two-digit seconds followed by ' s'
9 h 16 min
